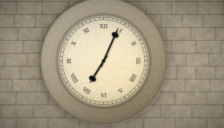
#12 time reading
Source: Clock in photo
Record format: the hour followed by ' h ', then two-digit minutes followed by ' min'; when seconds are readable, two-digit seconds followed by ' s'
7 h 04 min
